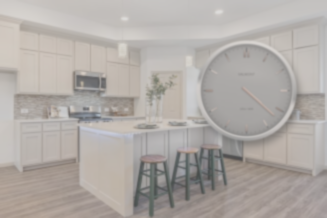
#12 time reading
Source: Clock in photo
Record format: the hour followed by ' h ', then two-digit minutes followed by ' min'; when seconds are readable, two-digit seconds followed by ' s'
4 h 22 min
